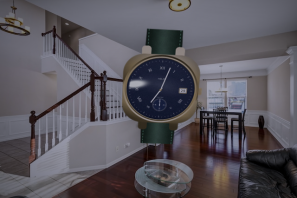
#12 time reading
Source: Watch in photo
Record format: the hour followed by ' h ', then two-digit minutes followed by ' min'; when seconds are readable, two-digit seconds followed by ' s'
7 h 03 min
